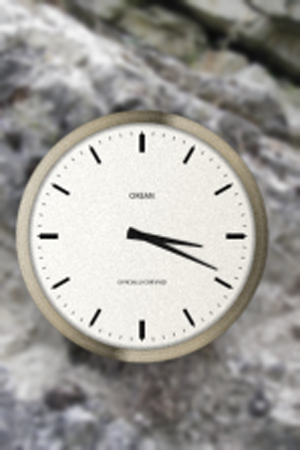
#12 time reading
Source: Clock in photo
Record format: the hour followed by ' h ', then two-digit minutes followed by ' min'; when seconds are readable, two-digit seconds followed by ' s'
3 h 19 min
